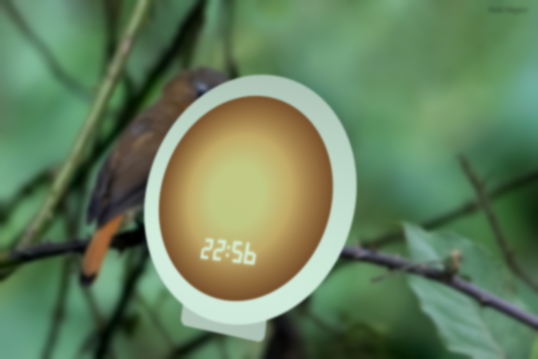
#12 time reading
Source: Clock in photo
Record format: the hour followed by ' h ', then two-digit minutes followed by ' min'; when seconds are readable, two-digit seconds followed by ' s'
22 h 56 min
